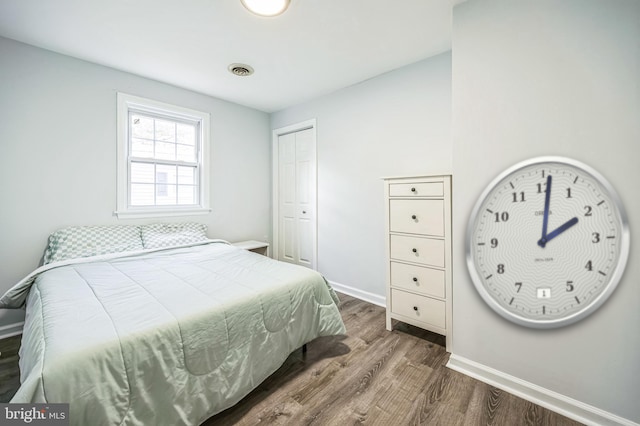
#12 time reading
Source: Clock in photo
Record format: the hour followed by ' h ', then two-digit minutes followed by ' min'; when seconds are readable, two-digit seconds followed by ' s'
2 h 01 min
